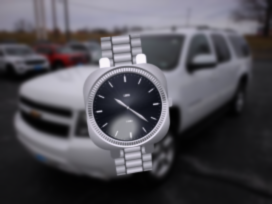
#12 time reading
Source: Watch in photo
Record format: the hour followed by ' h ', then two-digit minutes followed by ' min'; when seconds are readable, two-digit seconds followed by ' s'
10 h 22 min
